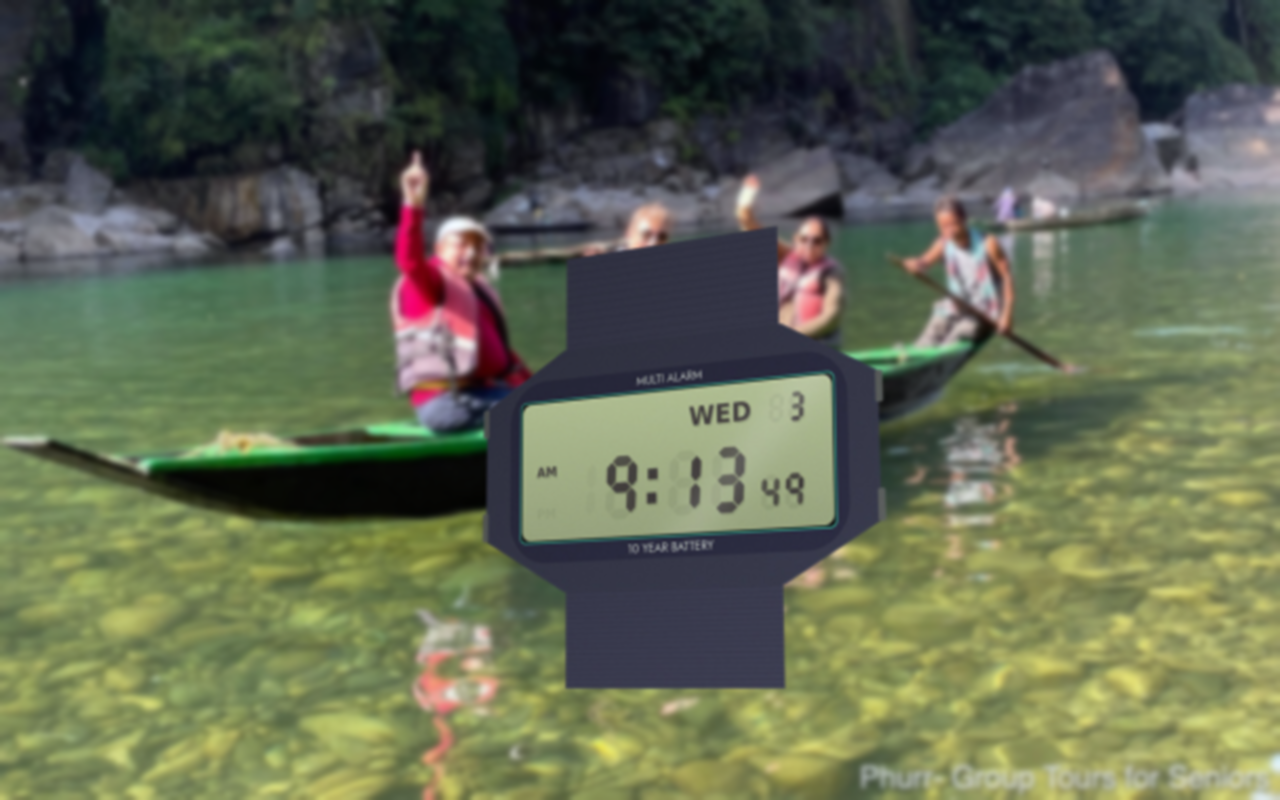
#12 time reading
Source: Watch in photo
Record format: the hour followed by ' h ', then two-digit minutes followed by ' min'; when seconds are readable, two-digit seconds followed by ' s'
9 h 13 min 49 s
